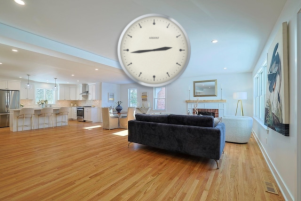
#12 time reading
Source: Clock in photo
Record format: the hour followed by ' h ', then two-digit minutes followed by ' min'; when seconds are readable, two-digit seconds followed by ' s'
2 h 44 min
